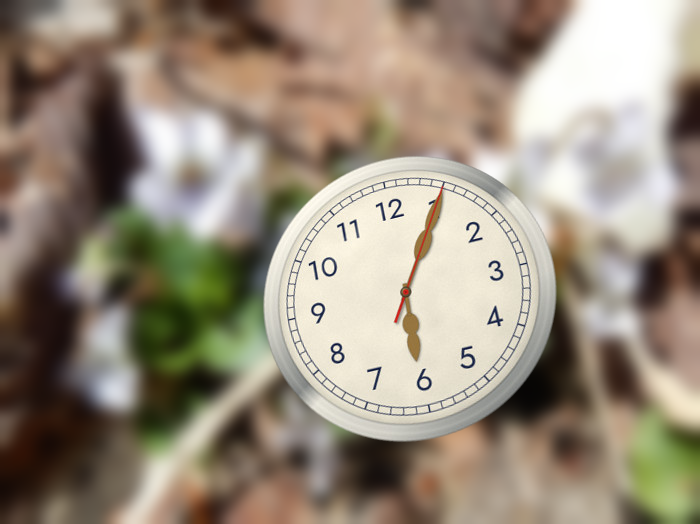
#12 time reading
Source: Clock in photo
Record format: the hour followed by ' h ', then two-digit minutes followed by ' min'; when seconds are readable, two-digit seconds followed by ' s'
6 h 05 min 05 s
